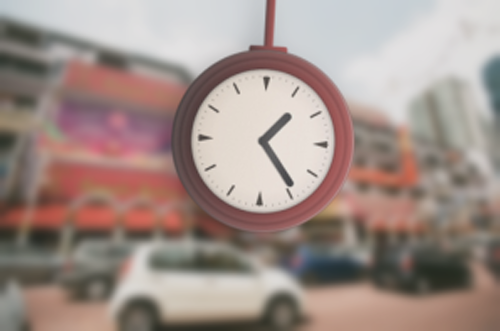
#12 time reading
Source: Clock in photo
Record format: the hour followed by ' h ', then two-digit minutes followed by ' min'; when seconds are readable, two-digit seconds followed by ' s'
1 h 24 min
